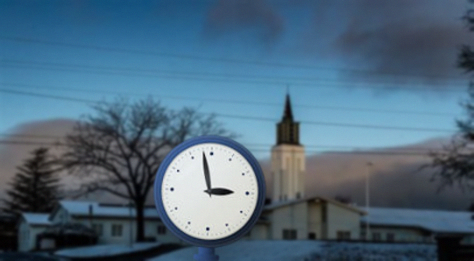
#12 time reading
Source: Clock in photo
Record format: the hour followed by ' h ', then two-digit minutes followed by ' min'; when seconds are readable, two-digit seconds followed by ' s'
2 h 58 min
